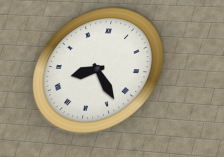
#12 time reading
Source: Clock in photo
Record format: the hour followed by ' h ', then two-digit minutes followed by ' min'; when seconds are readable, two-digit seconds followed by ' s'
8 h 23 min
